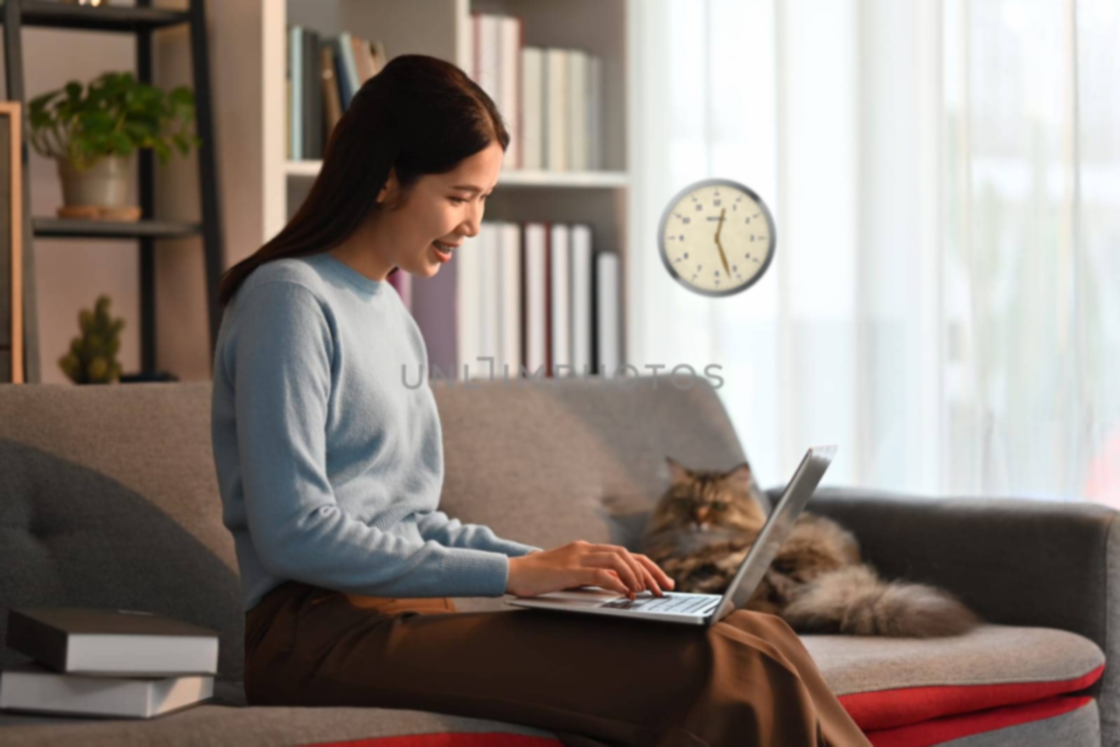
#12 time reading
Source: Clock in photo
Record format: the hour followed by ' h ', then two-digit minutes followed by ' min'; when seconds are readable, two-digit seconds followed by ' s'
12 h 27 min
